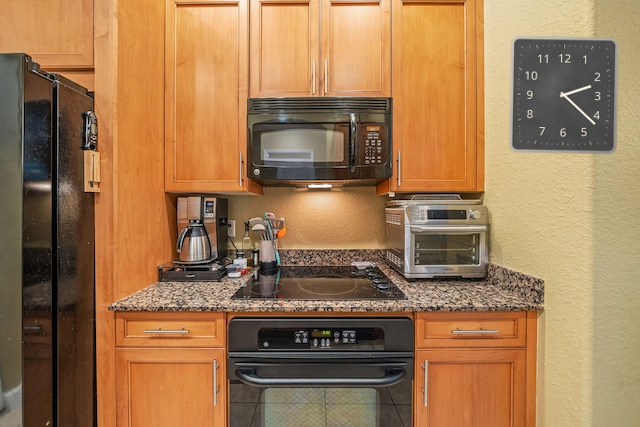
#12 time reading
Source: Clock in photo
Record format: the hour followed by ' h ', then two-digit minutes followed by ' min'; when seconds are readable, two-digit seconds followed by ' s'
2 h 22 min
